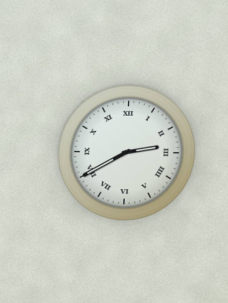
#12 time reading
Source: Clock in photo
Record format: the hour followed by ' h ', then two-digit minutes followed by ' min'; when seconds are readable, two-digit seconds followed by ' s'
2 h 40 min
